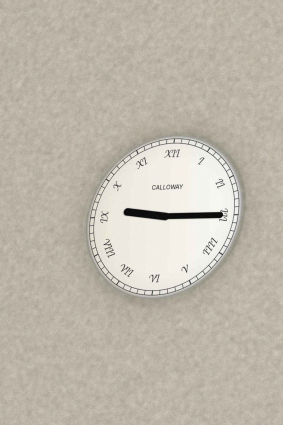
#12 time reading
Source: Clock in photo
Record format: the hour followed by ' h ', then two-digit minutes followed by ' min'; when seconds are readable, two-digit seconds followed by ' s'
9 h 15 min
